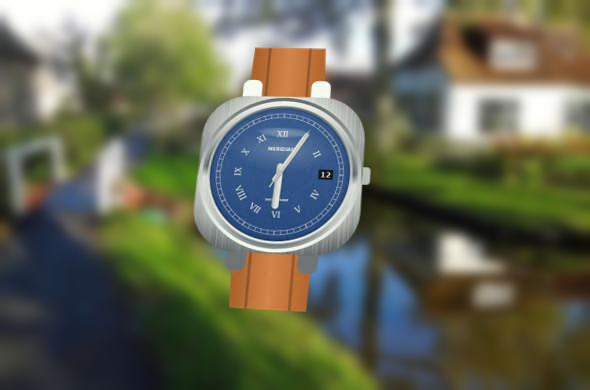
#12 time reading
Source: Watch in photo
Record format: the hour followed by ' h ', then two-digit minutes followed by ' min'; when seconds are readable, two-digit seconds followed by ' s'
6 h 05 min 05 s
